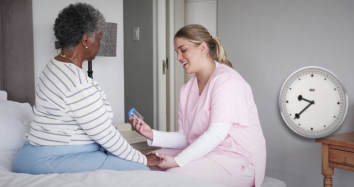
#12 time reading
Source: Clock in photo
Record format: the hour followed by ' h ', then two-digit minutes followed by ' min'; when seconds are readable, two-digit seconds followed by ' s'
9 h 38 min
